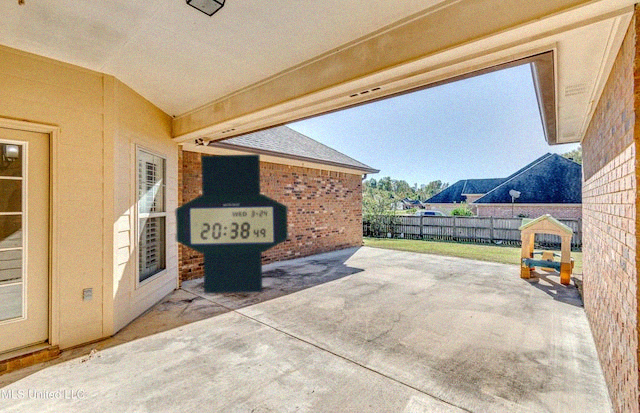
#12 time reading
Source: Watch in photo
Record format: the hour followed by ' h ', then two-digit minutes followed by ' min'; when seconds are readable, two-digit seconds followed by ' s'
20 h 38 min 49 s
